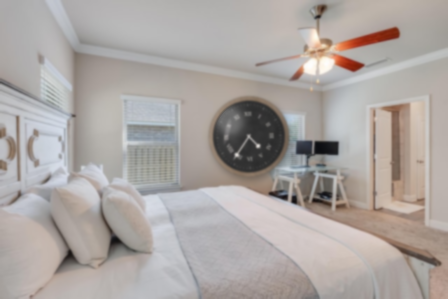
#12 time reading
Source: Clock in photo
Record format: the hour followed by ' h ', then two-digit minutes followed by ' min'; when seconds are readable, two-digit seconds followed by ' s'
4 h 36 min
